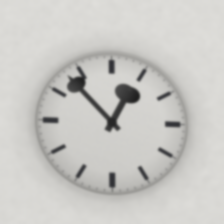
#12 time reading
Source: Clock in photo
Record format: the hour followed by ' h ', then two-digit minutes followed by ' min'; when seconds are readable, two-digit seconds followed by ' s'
12 h 53 min
